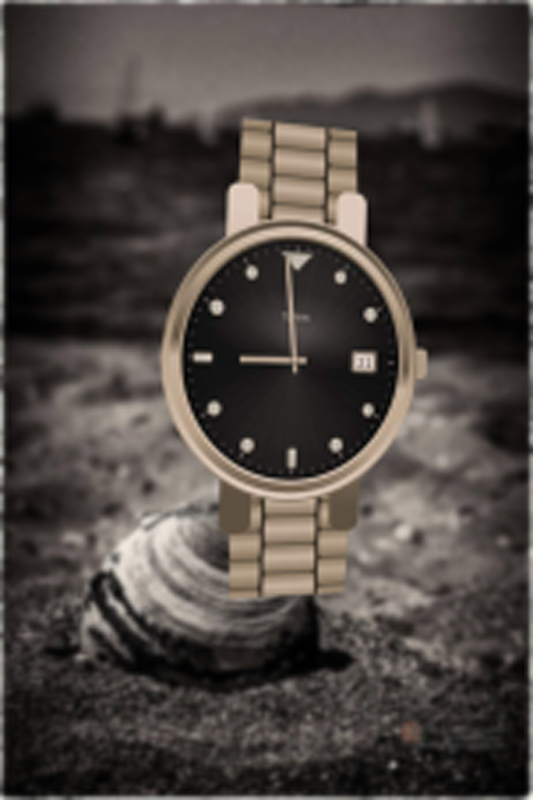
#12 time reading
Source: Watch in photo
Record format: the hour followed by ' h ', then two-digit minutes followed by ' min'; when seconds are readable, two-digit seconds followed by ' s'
8 h 59 min
